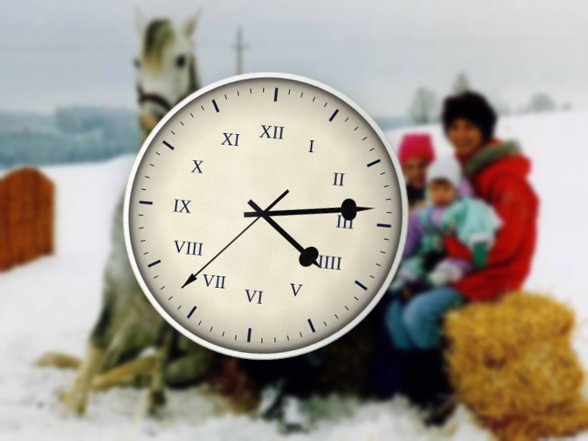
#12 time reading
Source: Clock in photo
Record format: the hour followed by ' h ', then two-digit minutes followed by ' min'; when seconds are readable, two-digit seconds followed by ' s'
4 h 13 min 37 s
